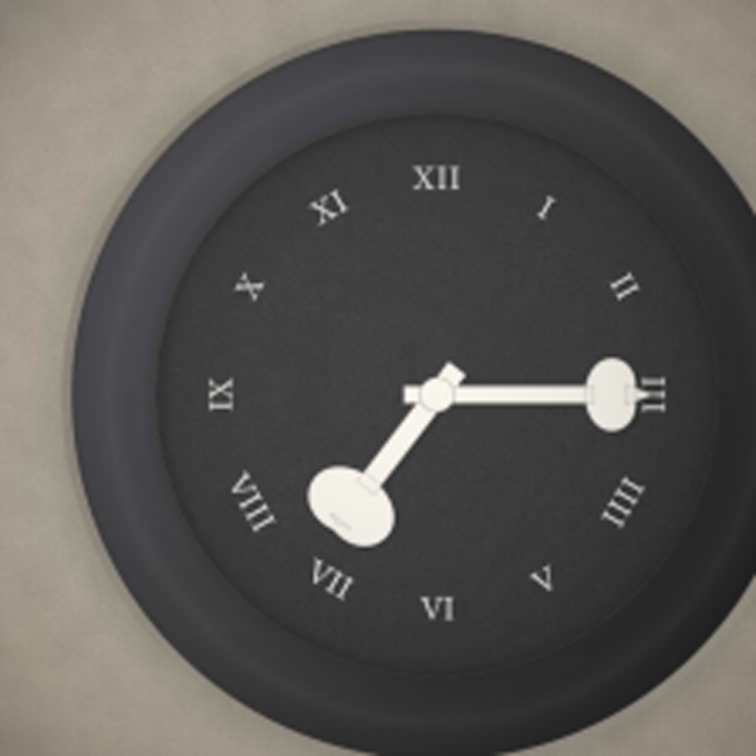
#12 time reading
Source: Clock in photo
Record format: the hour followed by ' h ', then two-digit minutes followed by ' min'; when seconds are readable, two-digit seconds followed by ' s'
7 h 15 min
